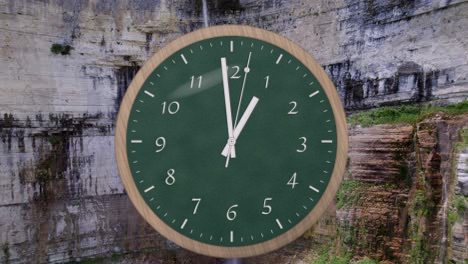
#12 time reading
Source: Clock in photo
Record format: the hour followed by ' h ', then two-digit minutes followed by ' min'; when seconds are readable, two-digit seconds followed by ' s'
12 h 59 min 02 s
